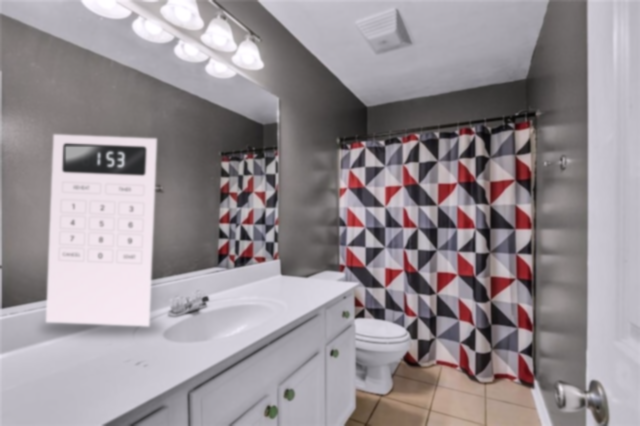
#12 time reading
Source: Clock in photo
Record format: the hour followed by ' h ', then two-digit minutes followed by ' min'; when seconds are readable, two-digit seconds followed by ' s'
1 h 53 min
